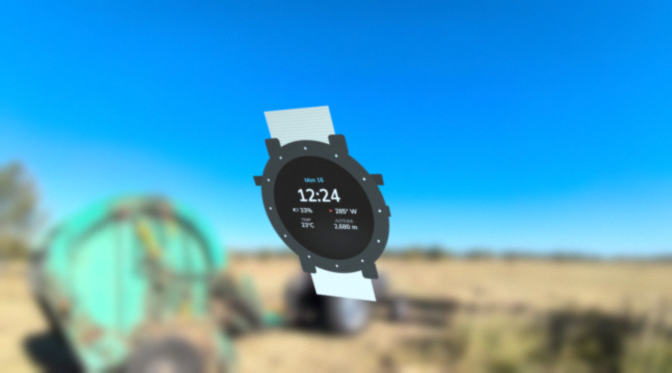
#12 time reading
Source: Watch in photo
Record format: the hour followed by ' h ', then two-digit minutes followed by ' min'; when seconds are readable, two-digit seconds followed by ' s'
12 h 24 min
